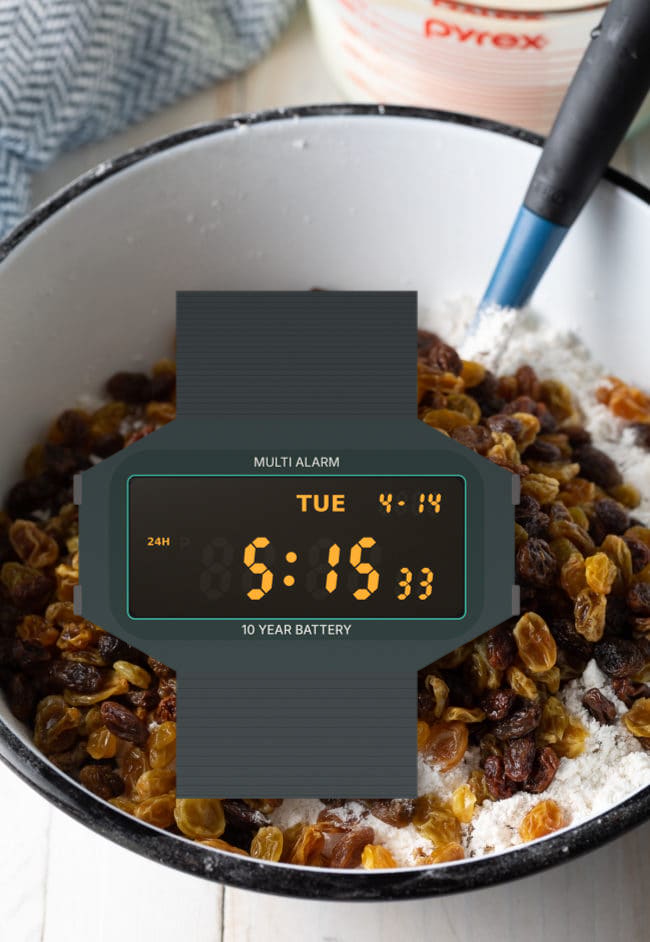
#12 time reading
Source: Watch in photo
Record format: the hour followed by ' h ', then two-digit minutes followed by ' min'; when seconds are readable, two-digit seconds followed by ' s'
5 h 15 min 33 s
